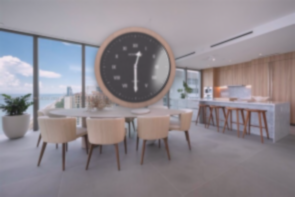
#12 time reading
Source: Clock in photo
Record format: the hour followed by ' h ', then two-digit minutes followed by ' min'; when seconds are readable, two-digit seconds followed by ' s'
12 h 30 min
